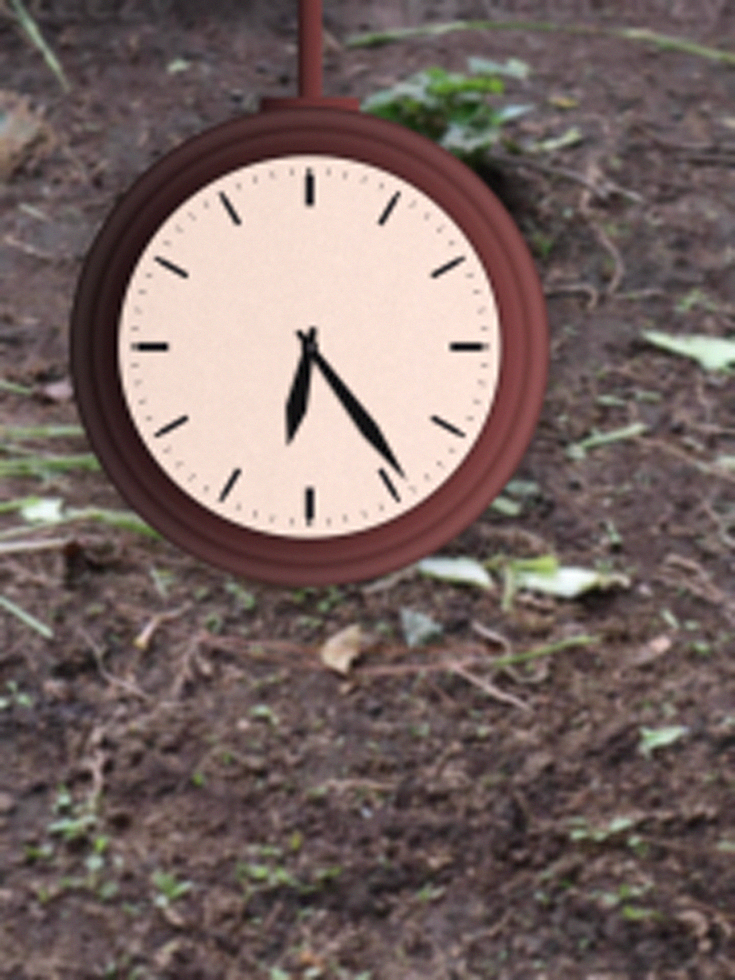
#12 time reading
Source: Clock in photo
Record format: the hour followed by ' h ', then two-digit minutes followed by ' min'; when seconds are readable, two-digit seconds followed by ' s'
6 h 24 min
